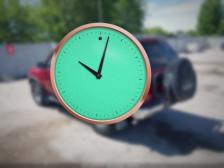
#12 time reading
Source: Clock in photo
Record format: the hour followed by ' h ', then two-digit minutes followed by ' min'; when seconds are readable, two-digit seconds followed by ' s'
10 h 02 min
